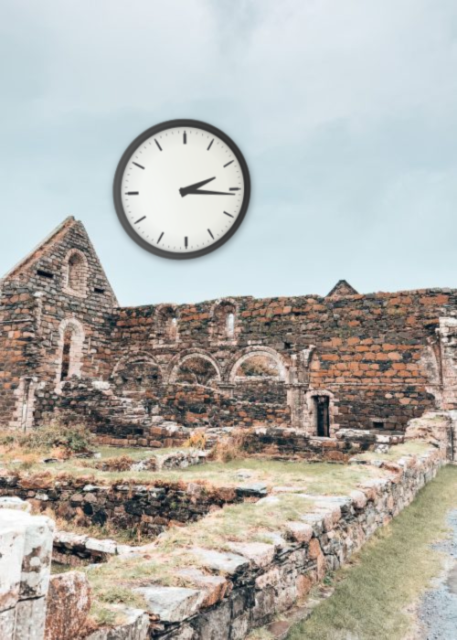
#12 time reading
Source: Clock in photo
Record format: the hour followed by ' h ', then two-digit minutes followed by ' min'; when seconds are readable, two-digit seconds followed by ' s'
2 h 16 min
